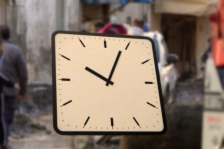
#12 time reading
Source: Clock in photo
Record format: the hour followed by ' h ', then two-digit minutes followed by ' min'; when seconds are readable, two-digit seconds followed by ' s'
10 h 04 min
